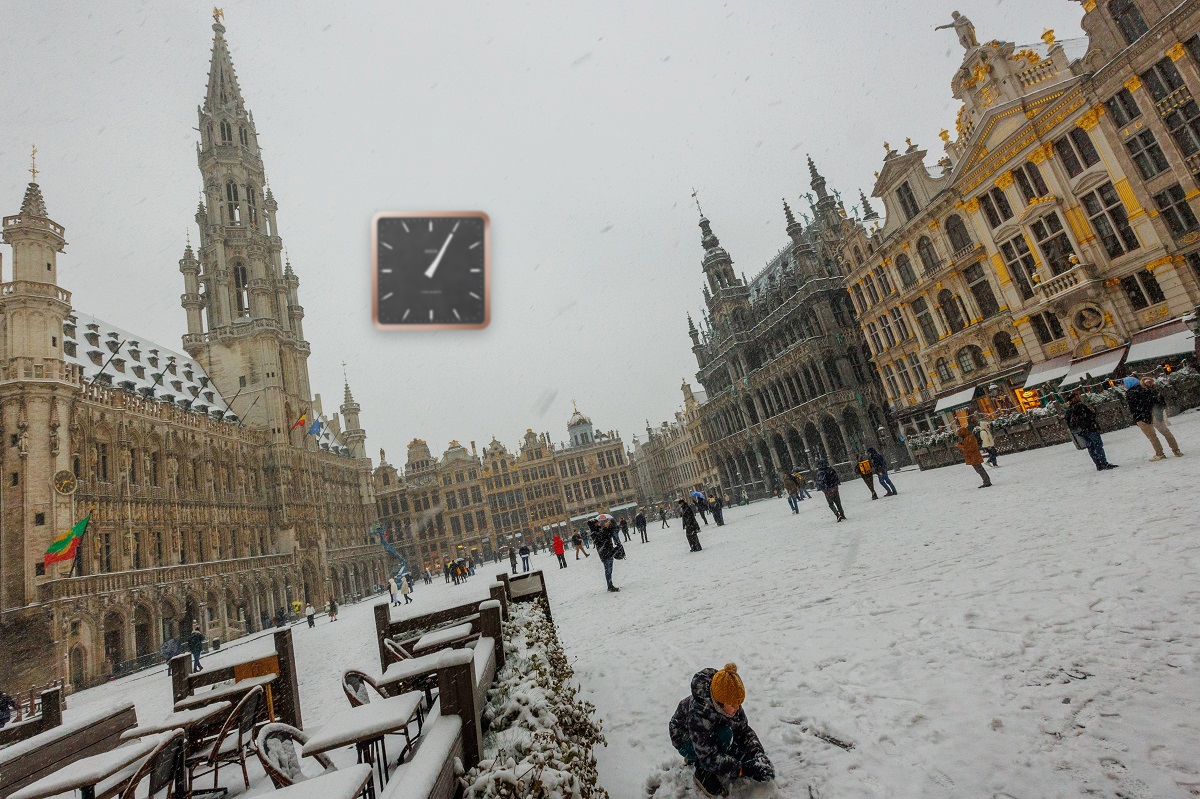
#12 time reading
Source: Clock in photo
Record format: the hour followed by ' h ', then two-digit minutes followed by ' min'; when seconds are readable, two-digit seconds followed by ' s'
1 h 05 min
